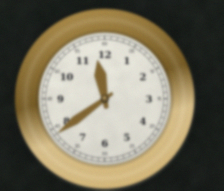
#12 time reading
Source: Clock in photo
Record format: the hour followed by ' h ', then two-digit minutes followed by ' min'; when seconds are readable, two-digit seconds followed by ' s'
11 h 39 min
